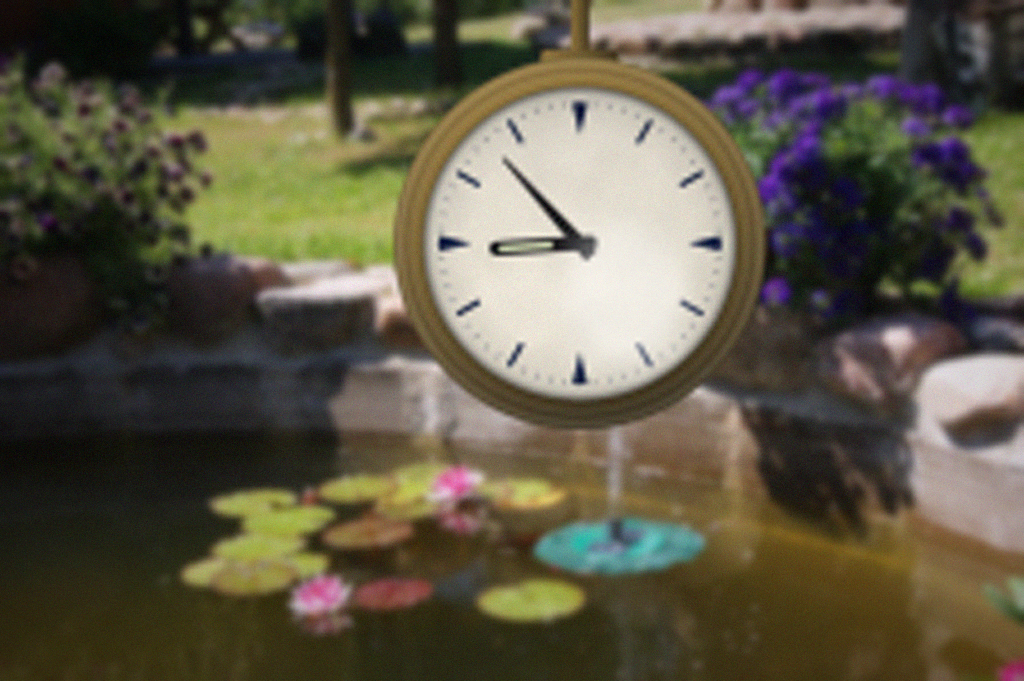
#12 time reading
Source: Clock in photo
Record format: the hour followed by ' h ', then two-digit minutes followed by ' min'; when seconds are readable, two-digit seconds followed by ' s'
8 h 53 min
